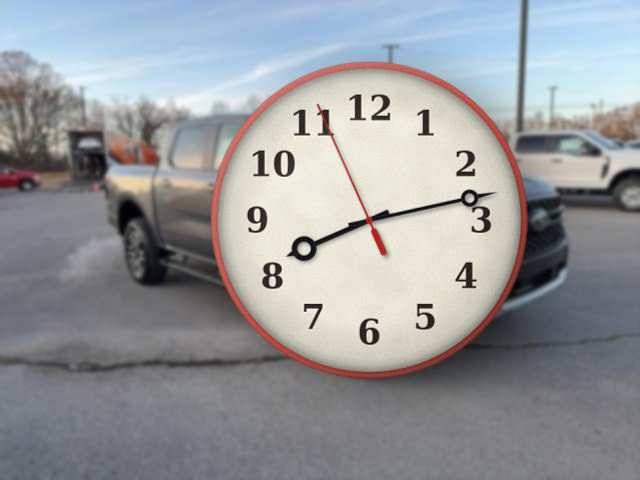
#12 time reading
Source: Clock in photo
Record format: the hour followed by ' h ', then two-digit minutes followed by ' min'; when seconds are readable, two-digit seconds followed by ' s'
8 h 12 min 56 s
